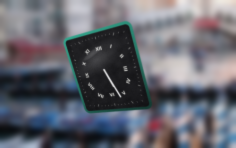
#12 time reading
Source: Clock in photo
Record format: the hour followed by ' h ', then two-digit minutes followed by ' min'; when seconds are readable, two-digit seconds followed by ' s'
5 h 27 min
